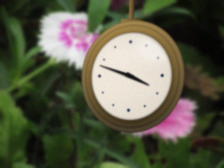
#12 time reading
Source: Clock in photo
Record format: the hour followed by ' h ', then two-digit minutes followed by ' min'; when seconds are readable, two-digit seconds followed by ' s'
3 h 48 min
